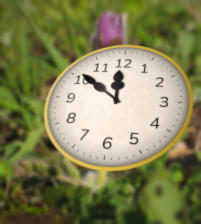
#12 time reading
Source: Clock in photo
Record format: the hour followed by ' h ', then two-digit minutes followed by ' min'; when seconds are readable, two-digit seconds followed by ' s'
11 h 51 min
